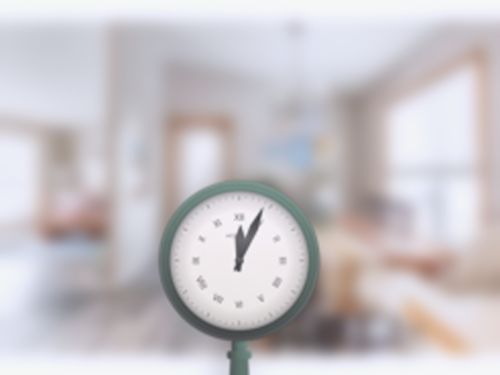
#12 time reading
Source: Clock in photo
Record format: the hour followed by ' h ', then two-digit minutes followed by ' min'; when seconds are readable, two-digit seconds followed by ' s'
12 h 04 min
